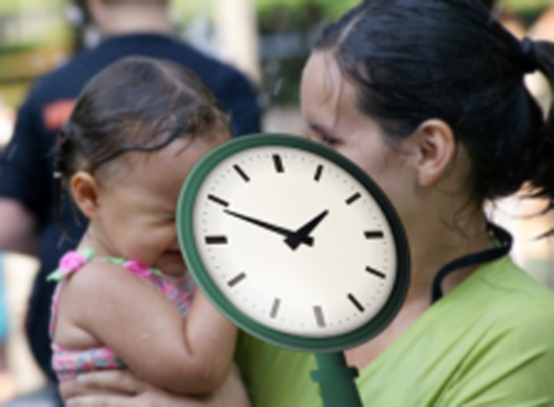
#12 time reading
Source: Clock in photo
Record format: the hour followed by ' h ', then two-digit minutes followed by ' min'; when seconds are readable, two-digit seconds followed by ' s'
1 h 49 min
